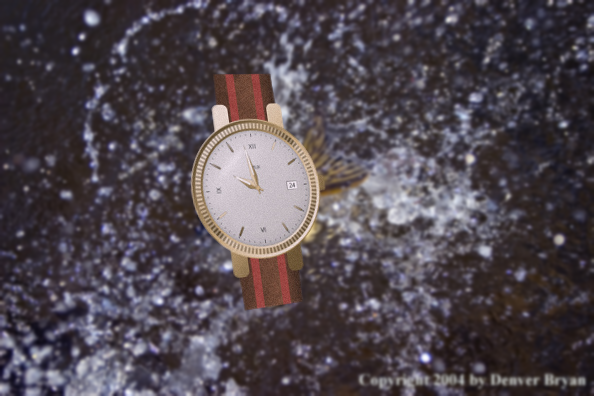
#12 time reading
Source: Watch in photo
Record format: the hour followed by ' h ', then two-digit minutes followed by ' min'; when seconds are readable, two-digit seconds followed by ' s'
9 h 58 min
